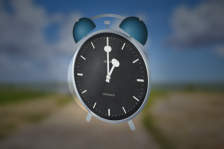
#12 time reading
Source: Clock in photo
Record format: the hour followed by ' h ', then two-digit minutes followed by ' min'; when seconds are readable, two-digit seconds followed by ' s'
1 h 00 min
